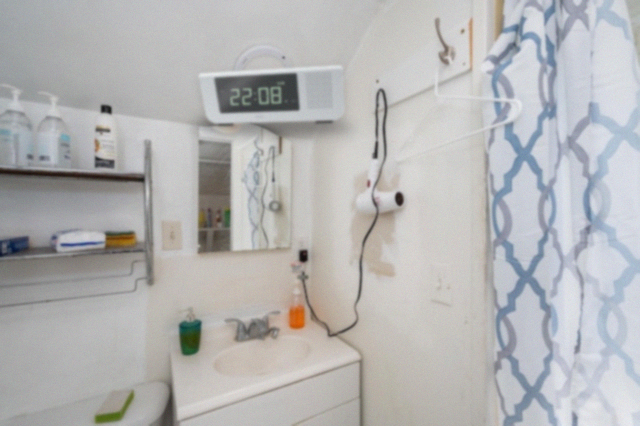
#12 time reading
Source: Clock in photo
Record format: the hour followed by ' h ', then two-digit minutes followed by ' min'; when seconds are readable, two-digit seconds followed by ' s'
22 h 08 min
